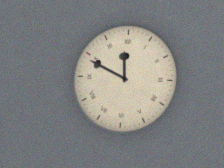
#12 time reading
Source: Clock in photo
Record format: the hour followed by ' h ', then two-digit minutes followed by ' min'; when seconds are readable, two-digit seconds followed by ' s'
11 h 49 min
